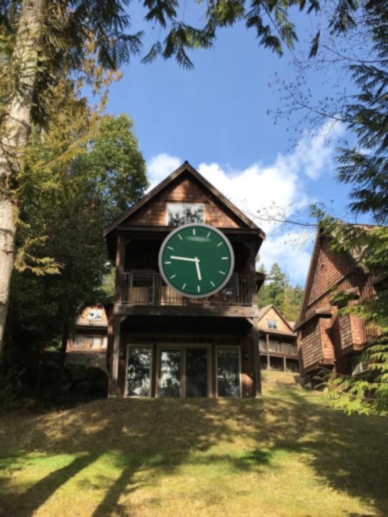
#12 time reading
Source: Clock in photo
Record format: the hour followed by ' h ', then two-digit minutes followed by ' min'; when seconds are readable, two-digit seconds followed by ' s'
5 h 47 min
